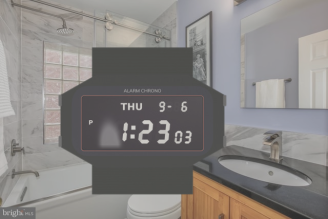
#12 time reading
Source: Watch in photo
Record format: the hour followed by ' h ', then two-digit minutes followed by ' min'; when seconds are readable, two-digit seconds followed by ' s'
1 h 23 min 03 s
